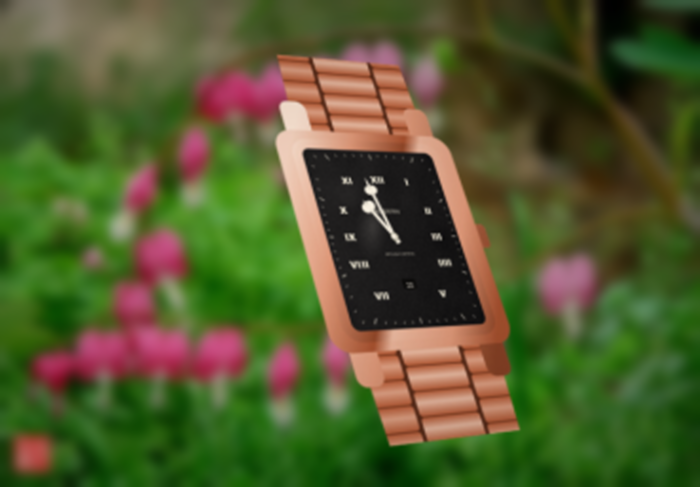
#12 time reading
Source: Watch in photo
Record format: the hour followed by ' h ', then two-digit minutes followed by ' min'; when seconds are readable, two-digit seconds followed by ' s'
10 h 58 min
